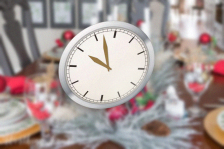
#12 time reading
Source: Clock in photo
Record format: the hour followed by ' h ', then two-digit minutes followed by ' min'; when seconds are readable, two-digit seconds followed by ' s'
9 h 57 min
